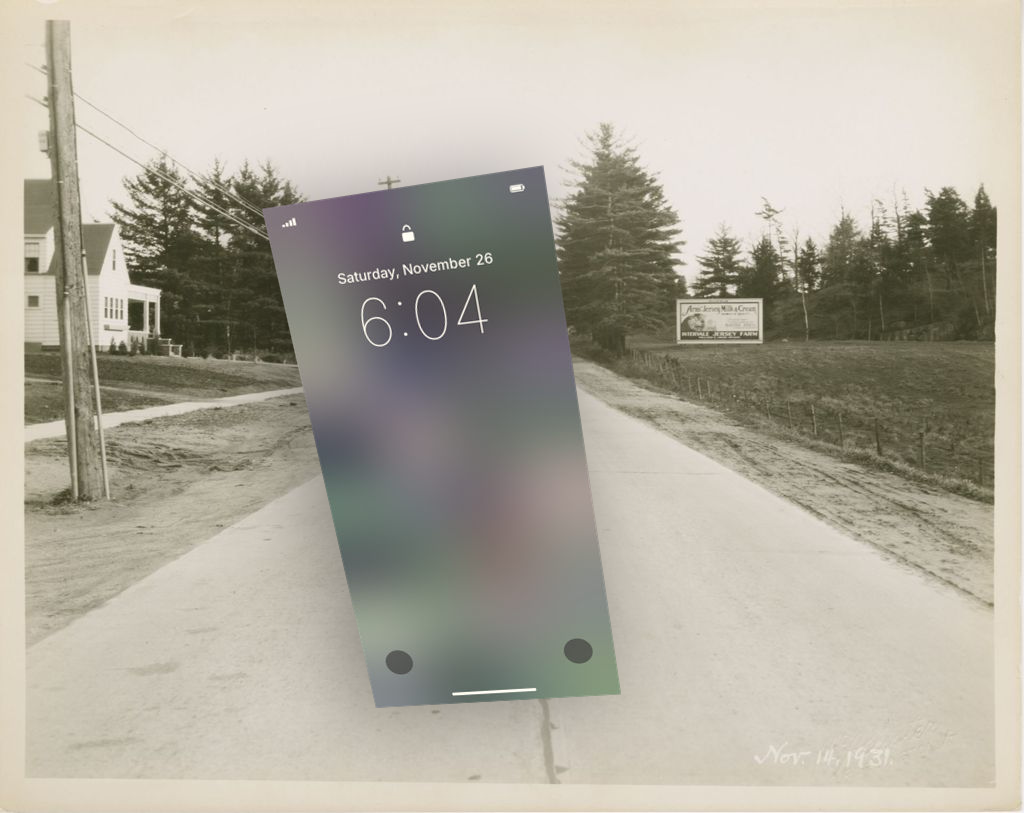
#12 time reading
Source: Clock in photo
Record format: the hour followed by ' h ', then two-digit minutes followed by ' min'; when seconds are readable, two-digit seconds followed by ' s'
6 h 04 min
